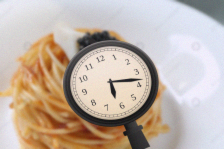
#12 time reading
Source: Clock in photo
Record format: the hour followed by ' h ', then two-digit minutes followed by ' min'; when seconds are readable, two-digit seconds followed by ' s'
6 h 18 min
